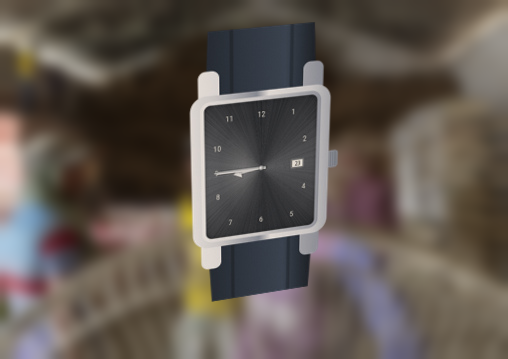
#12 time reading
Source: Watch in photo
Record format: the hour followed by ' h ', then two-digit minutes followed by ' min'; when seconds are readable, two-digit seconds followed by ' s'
8 h 45 min
